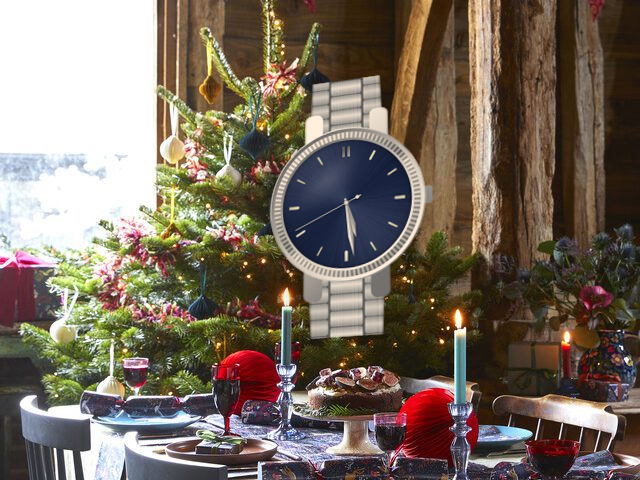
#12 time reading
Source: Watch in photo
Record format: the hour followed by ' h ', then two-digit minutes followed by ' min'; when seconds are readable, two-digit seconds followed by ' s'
5 h 28 min 41 s
